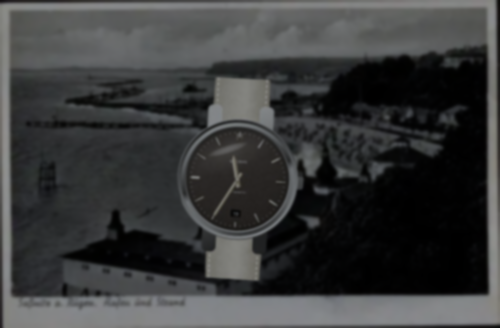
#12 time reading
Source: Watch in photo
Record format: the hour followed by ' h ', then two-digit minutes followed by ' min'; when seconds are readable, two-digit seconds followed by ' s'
11 h 35 min
